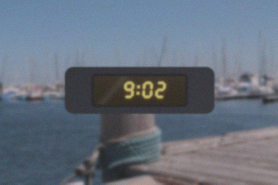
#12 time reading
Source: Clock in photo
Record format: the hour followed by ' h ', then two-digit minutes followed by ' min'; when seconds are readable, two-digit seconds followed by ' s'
9 h 02 min
